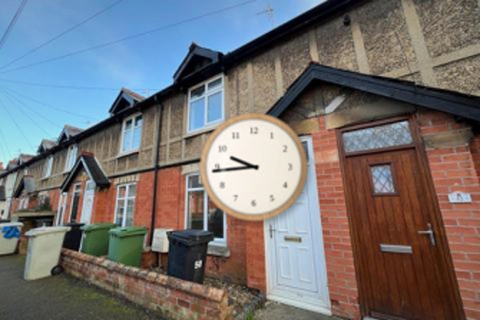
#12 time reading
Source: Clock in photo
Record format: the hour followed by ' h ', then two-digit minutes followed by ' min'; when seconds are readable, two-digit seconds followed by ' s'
9 h 44 min
